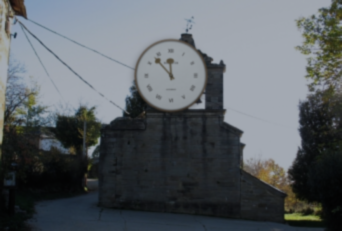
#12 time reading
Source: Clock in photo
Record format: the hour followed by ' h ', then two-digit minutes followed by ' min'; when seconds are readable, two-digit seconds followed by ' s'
11 h 53 min
